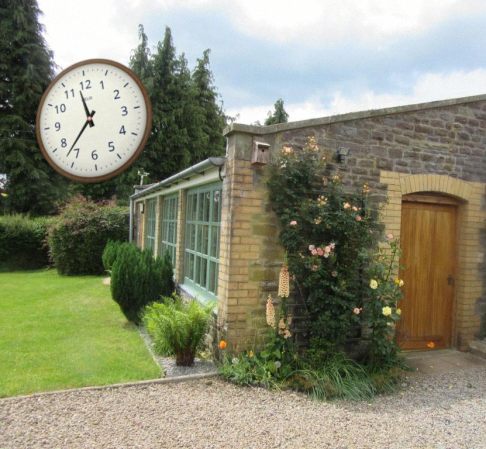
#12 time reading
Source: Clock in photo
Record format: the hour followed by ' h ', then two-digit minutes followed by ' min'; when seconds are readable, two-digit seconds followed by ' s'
11 h 37 min
